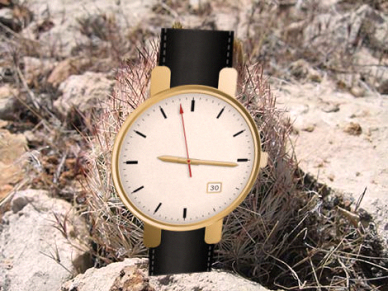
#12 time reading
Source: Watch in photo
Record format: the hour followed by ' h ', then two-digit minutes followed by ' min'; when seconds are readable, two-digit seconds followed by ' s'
9 h 15 min 58 s
